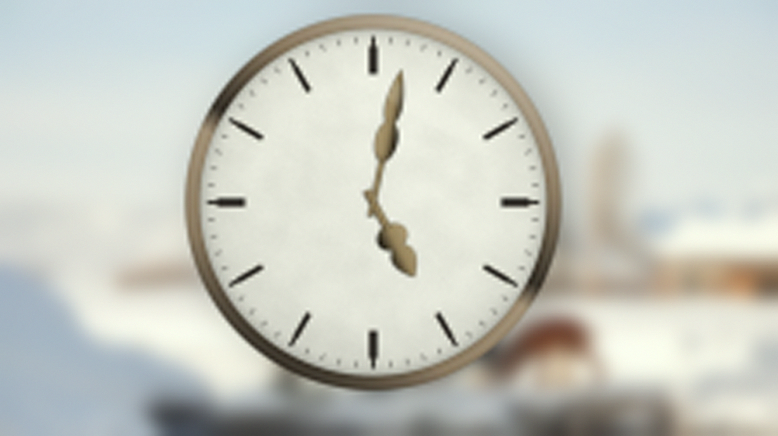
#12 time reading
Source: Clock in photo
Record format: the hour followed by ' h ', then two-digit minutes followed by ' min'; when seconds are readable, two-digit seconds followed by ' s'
5 h 02 min
